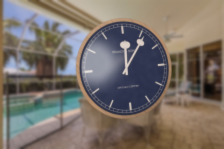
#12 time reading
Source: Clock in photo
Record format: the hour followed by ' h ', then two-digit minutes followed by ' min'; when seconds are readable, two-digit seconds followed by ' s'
12 h 06 min
